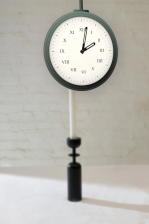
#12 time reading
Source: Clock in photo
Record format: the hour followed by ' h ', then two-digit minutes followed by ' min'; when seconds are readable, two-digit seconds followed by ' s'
2 h 02 min
